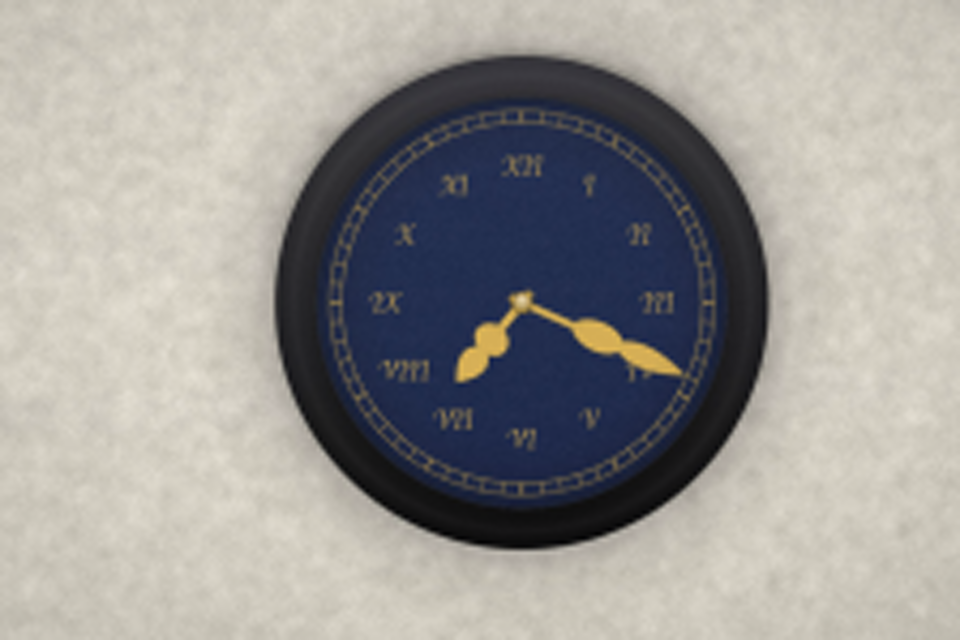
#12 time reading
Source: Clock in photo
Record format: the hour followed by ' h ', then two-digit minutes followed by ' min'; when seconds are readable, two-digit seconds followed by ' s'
7 h 19 min
